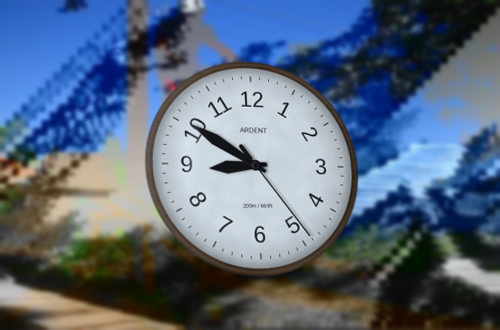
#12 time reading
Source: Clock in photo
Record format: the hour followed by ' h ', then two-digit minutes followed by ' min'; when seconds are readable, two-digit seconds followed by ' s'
8 h 50 min 24 s
